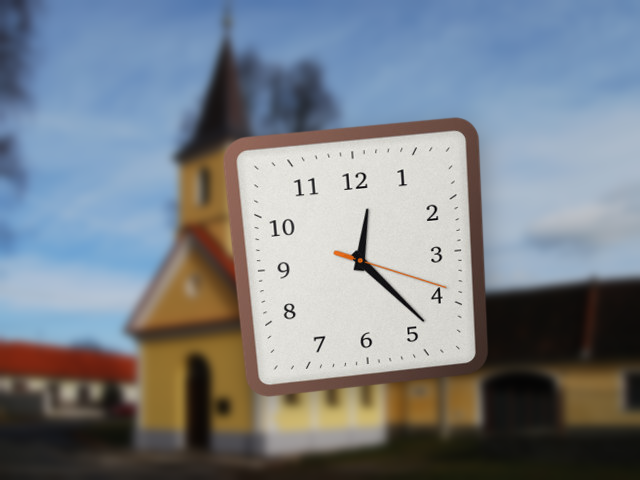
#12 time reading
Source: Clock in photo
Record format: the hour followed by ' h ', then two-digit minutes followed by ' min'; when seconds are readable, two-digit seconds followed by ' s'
12 h 23 min 19 s
